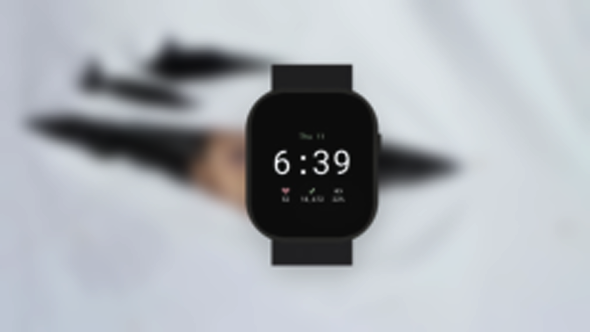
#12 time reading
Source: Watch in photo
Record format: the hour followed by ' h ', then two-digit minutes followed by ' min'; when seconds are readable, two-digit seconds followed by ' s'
6 h 39 min
